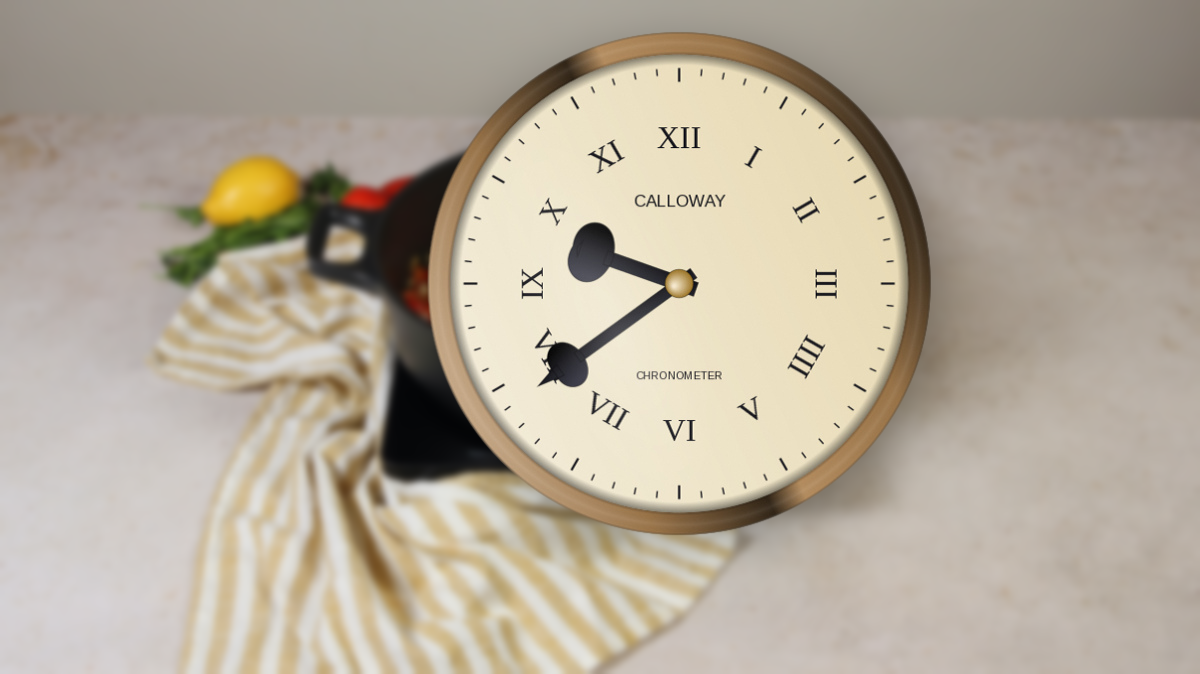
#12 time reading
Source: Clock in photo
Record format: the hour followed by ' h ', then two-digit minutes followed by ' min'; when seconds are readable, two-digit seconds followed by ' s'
9 h 39 min
